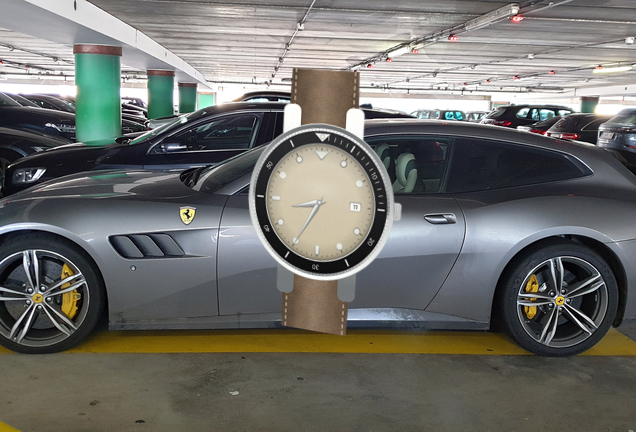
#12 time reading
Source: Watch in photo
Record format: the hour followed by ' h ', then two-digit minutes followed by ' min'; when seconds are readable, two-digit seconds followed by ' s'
8 h 35 min
